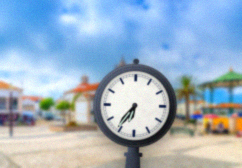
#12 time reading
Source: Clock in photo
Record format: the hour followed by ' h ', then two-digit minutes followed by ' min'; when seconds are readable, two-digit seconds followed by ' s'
6 h 36 min
